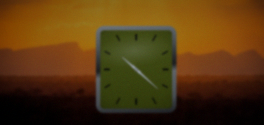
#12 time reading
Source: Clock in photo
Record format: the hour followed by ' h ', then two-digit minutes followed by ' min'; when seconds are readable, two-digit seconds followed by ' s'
10 h 22 min
